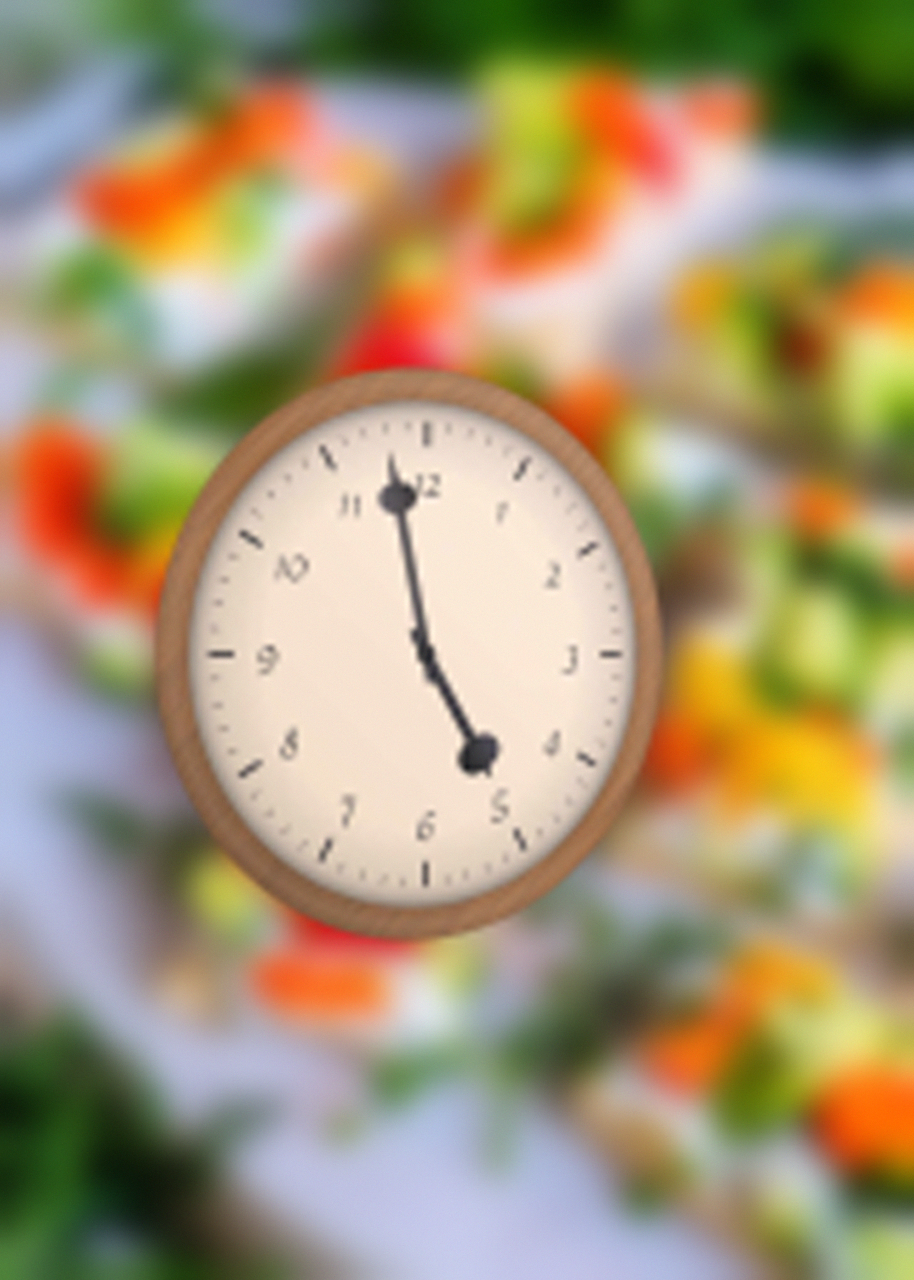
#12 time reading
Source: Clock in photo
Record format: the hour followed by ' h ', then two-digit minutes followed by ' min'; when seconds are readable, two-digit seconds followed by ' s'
4 h 58 min
